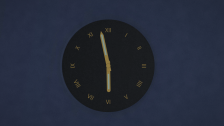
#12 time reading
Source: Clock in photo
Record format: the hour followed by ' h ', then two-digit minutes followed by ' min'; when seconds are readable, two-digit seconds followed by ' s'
5 h 58 min
